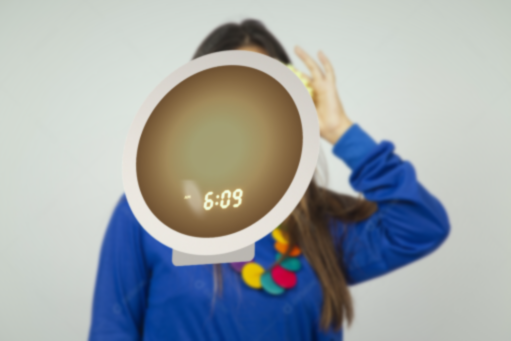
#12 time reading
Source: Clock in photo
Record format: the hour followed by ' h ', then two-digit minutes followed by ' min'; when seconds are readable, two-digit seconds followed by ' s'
6 h 09 min
